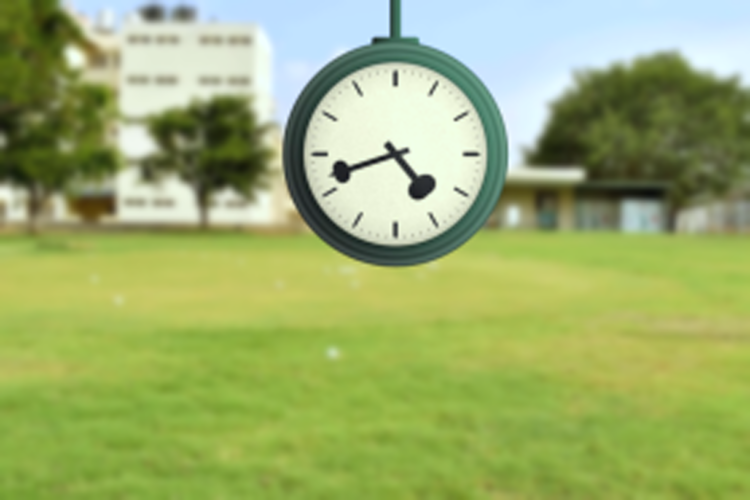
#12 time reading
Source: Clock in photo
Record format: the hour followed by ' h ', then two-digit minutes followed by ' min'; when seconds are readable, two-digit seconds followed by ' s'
4 h 42 min
